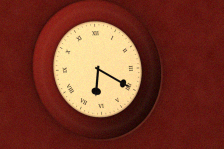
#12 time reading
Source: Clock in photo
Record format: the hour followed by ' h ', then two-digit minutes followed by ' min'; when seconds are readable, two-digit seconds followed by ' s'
6 h 20 min
